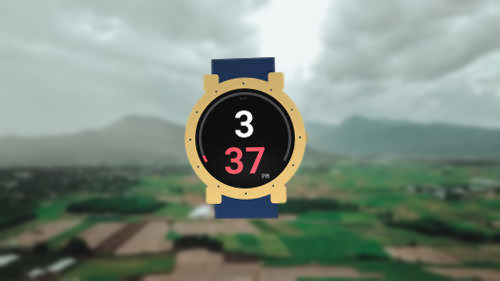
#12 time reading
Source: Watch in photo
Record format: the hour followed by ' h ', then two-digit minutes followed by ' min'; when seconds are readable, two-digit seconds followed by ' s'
3 h 37 min
